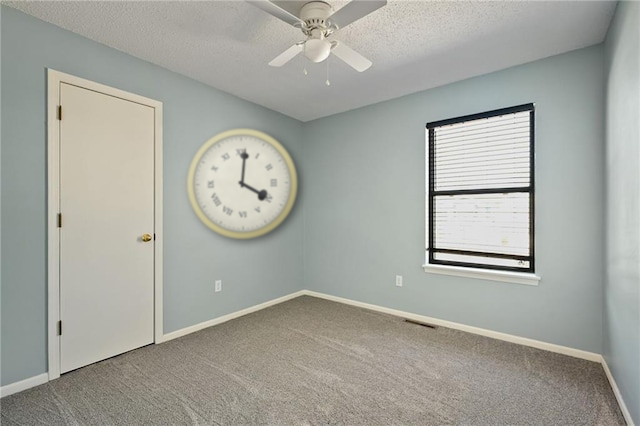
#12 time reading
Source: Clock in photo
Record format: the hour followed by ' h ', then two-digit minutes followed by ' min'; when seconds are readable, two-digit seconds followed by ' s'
4 h 01 min
